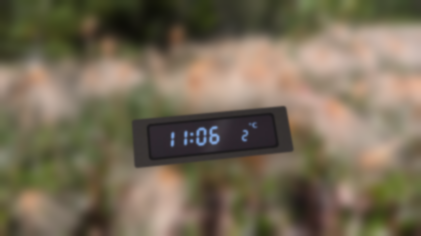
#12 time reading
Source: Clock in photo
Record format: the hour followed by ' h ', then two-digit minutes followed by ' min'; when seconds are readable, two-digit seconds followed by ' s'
11 h 06 min
